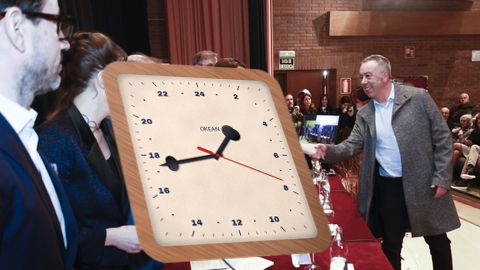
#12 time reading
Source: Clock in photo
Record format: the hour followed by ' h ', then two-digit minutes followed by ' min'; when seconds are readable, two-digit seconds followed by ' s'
2 h 43 min 19 s
